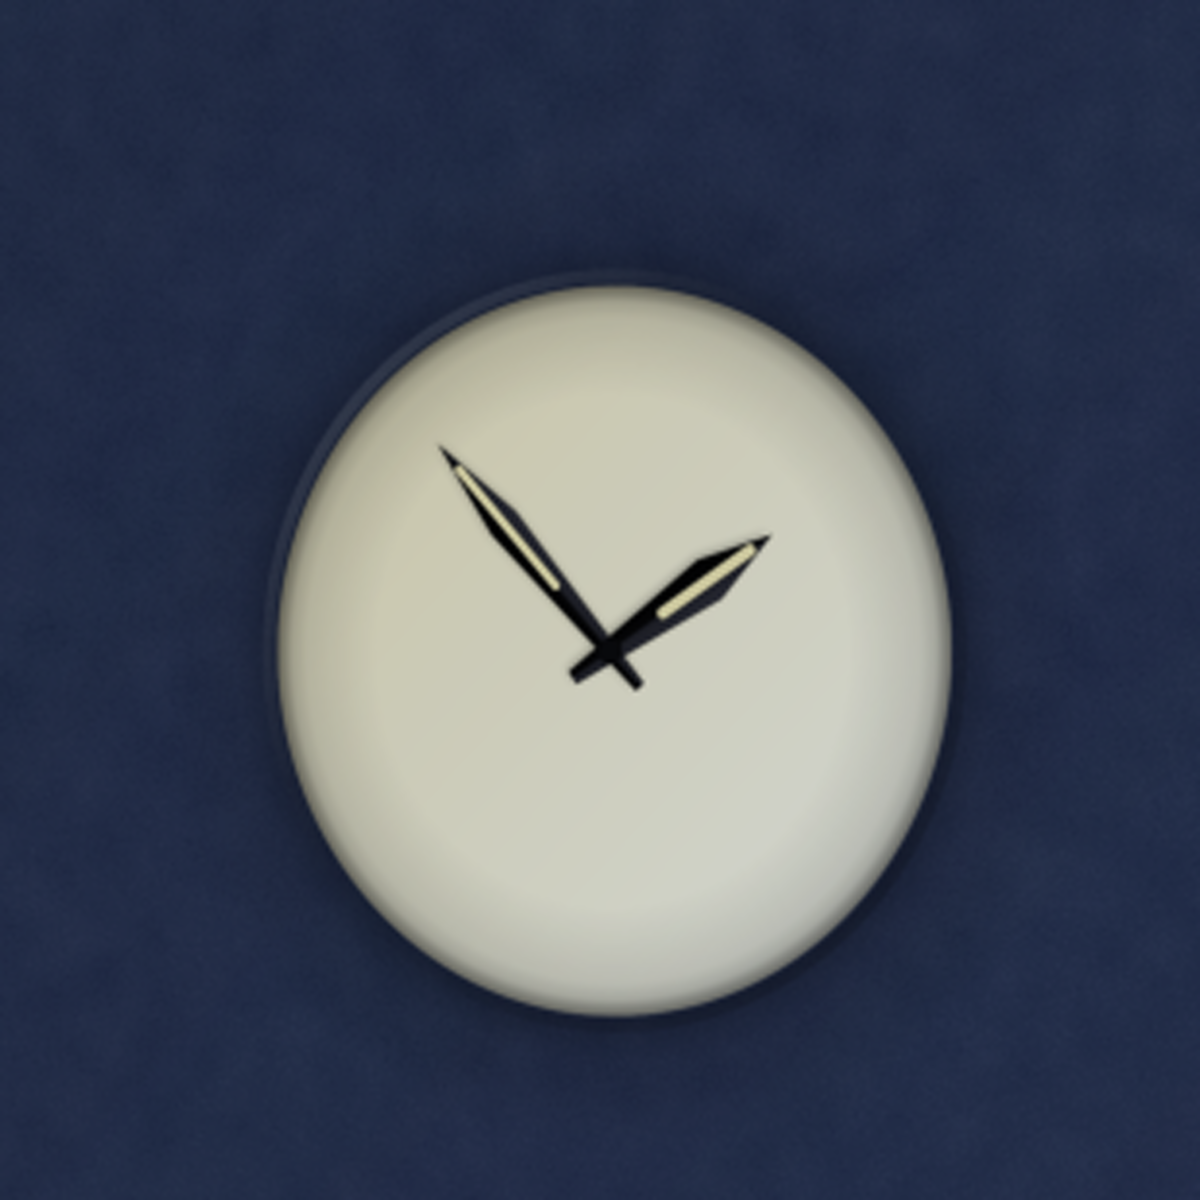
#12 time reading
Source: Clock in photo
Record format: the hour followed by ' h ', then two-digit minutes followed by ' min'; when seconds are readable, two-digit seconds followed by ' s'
1 h 53 min
